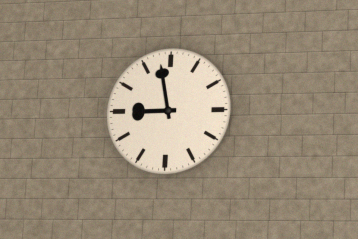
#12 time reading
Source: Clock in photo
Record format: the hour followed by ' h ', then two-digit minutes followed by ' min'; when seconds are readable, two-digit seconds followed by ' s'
8 h 58 min
